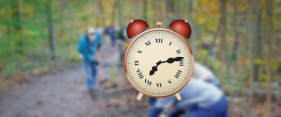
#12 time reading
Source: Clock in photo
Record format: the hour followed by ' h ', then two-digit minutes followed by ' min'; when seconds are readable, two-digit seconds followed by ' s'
7 h 13 min
